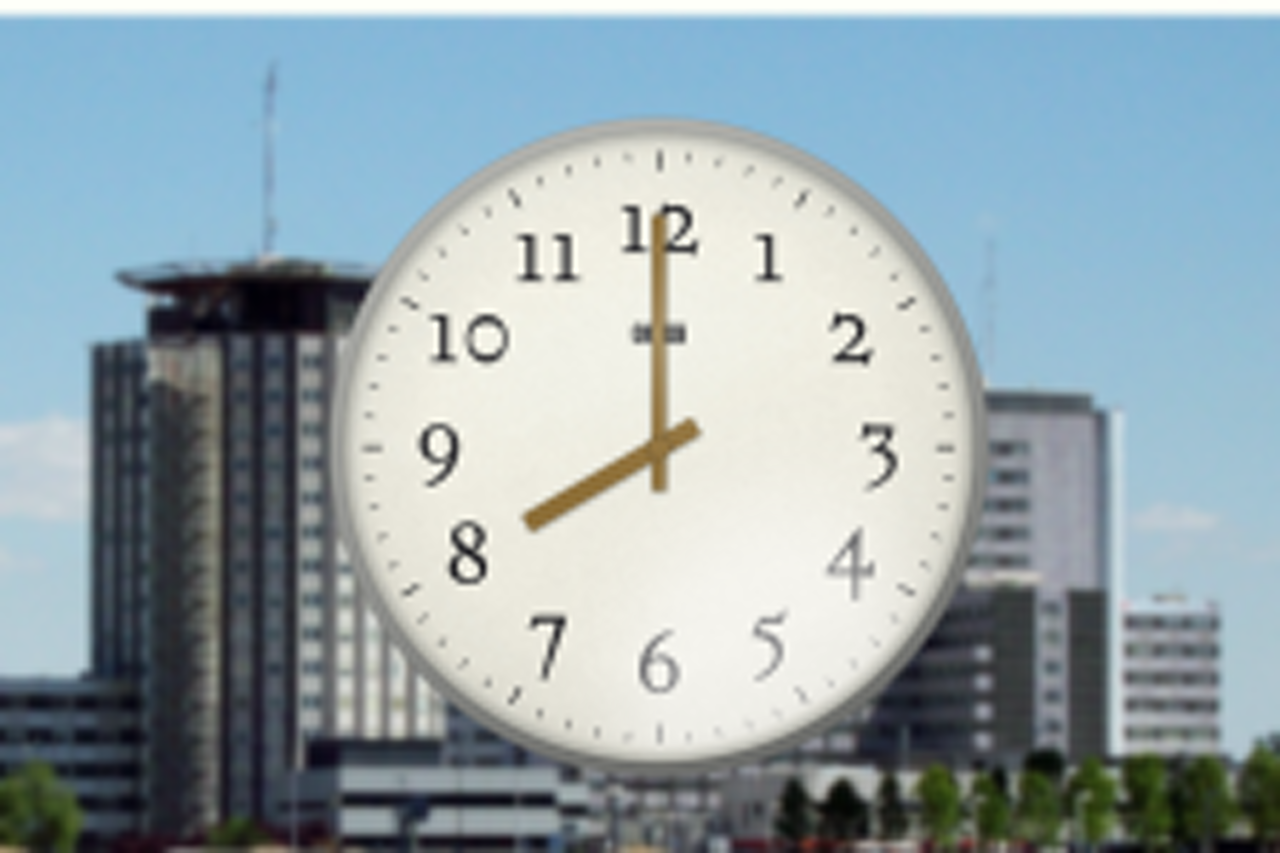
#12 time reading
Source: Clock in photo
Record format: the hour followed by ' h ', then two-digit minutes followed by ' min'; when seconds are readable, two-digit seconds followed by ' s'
8 h 00 min
